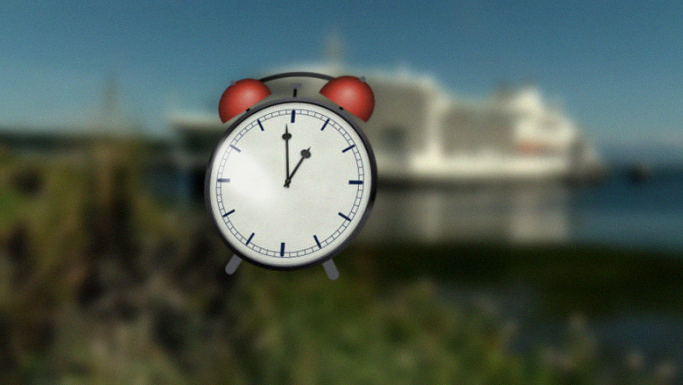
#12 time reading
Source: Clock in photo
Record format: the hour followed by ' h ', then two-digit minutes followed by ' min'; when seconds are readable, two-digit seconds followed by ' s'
12 h 59 min
